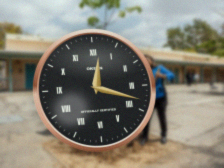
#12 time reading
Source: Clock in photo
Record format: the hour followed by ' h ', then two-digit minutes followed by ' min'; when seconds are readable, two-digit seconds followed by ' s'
12 h 18 min
